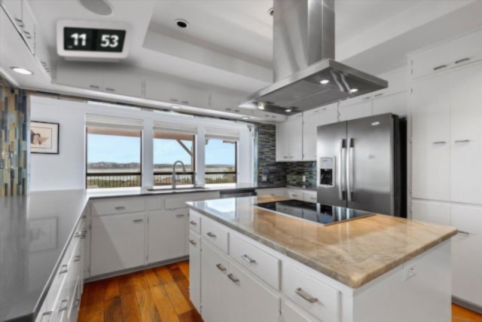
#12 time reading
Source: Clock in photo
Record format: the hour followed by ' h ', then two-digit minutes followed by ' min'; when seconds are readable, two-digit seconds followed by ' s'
11 h 53 min
